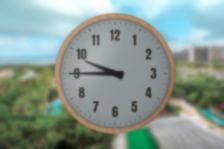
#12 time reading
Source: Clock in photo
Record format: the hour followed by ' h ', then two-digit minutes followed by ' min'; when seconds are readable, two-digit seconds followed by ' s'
9 h 45 min
